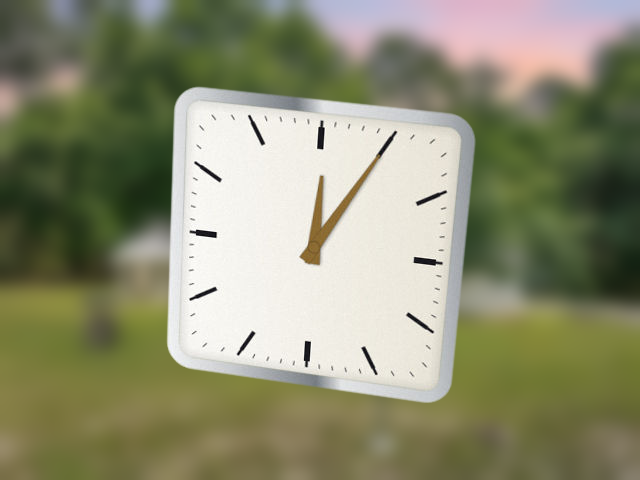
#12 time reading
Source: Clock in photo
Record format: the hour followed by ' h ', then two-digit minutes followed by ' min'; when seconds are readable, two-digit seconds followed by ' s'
12 h 05 min
